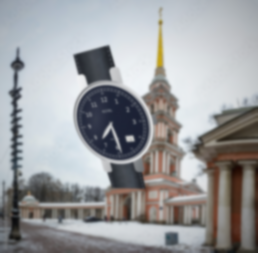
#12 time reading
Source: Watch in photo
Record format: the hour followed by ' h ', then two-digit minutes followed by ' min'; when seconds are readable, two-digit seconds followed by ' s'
7 h 29 min
